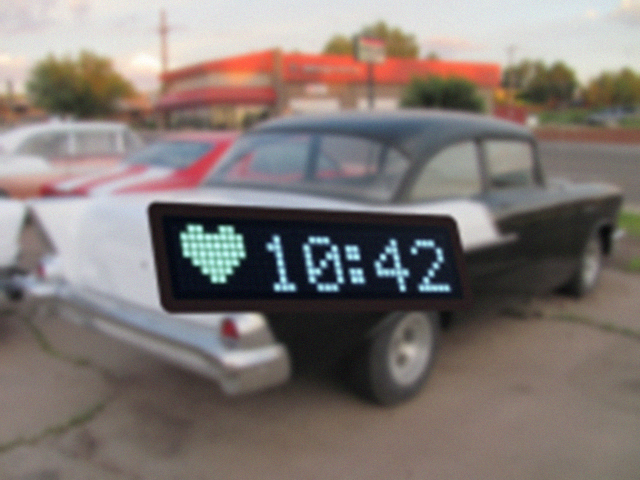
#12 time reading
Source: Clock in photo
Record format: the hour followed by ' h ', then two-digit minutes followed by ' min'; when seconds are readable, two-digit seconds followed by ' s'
10 h 42 min
